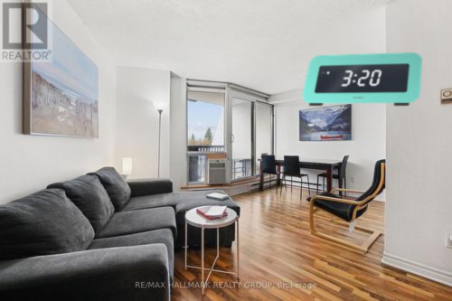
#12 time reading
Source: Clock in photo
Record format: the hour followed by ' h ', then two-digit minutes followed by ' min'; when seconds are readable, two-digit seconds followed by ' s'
3 h 20 min
